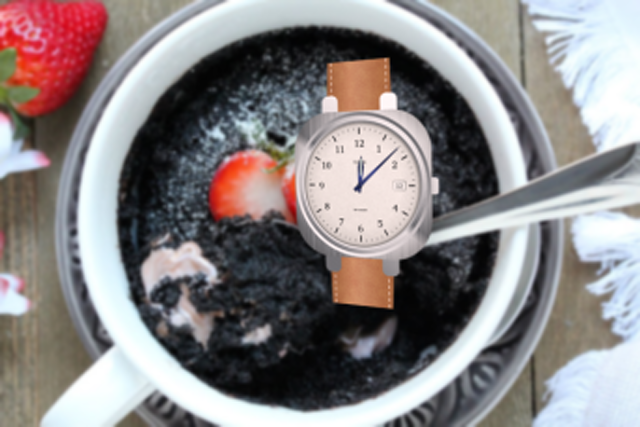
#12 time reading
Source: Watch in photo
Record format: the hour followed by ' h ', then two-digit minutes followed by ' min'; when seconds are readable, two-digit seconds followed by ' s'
12 h 08 min
